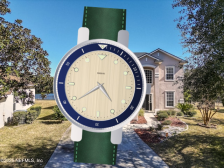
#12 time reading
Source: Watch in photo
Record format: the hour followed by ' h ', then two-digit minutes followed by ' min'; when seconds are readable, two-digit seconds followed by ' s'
4 h 39 min
